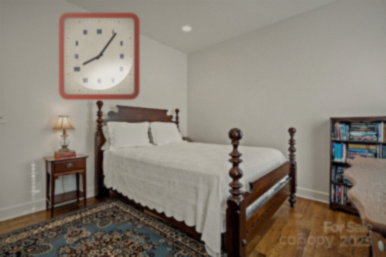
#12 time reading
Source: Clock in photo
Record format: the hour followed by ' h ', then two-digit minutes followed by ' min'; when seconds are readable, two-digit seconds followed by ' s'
8 h 06 min
